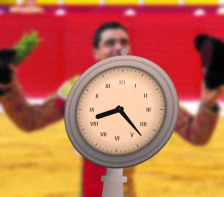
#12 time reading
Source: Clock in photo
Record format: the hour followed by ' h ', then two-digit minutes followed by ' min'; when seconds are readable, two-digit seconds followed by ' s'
8 h 23 min
